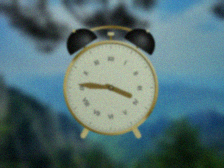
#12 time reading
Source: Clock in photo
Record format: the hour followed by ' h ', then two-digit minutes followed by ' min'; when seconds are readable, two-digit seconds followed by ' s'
3 h 46 min
